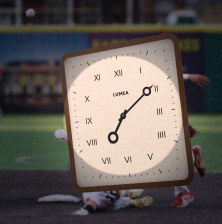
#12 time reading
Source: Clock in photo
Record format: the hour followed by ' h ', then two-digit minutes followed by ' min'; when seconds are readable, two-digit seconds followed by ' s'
7 h 09 min
